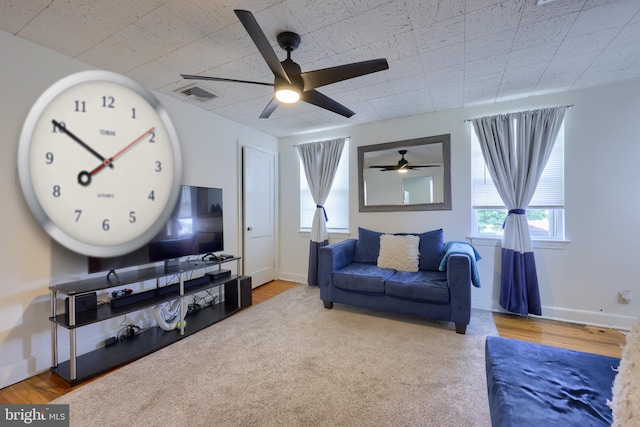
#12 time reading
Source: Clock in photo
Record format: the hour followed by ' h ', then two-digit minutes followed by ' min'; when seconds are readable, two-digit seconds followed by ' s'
7 h 50 min 09 s
